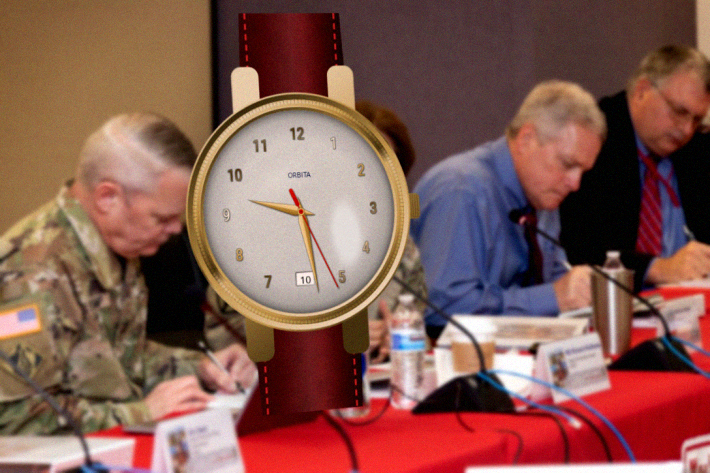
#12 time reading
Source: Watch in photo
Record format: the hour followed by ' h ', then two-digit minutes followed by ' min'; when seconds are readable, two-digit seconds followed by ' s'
9 h 28 min 26 s
